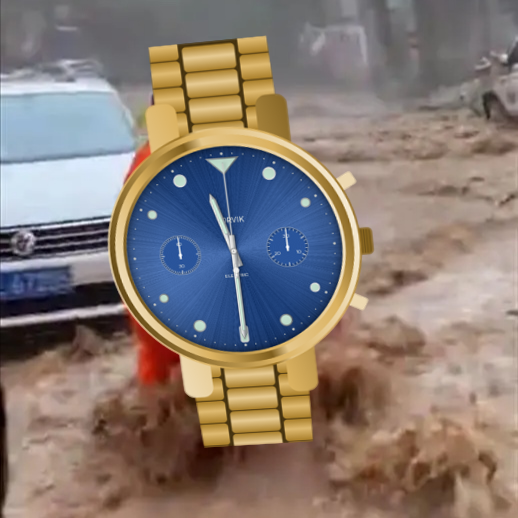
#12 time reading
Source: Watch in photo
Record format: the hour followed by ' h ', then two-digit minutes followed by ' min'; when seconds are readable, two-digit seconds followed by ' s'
11 h 30 min
